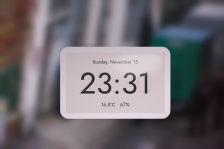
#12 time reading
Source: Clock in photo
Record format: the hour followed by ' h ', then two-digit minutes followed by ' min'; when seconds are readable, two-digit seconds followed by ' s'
23 h 31 min
